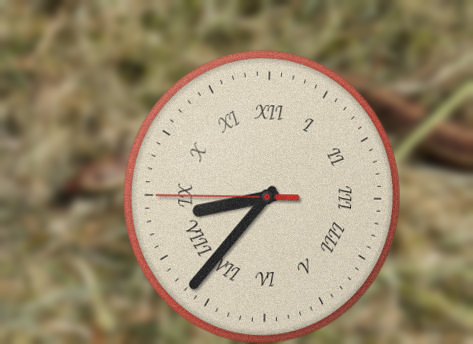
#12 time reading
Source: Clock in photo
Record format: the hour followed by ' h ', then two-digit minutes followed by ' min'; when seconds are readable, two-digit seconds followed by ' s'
8 h 36 min 45 s
